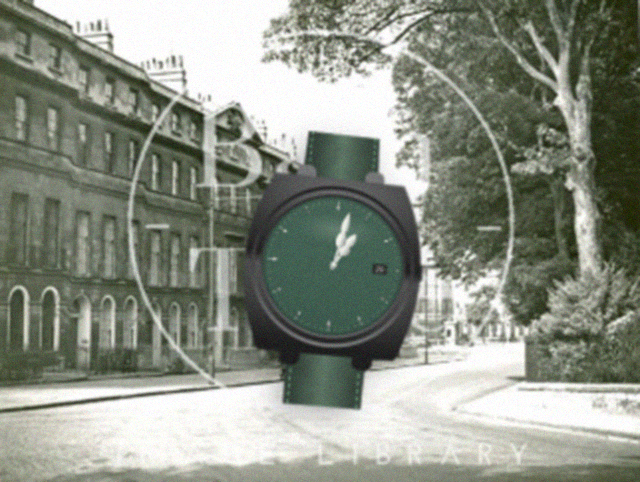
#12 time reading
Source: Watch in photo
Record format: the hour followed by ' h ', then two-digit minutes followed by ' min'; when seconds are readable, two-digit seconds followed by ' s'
1 h 02 min
